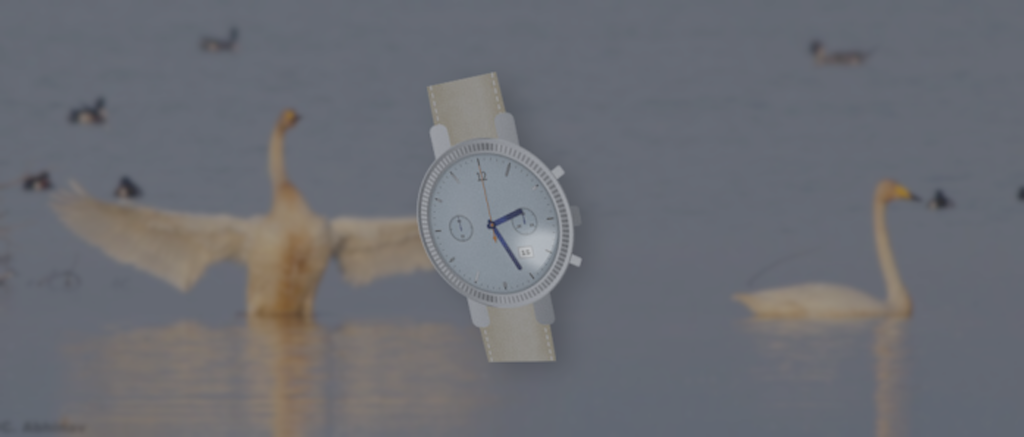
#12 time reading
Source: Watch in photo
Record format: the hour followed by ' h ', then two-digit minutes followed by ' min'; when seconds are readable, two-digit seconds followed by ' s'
2 h 26 min
